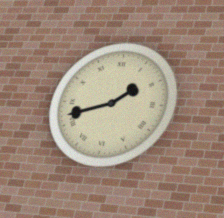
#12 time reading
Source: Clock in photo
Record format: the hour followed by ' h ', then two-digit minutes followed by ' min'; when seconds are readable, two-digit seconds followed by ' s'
1 h 42 min
